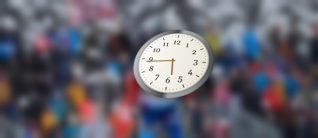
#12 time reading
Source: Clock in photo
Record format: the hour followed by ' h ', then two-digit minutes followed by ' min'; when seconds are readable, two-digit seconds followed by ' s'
5 h 44 min
